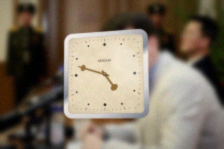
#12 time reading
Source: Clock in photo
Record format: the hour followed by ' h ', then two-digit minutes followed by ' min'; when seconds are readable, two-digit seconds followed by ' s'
4 h 48 min
